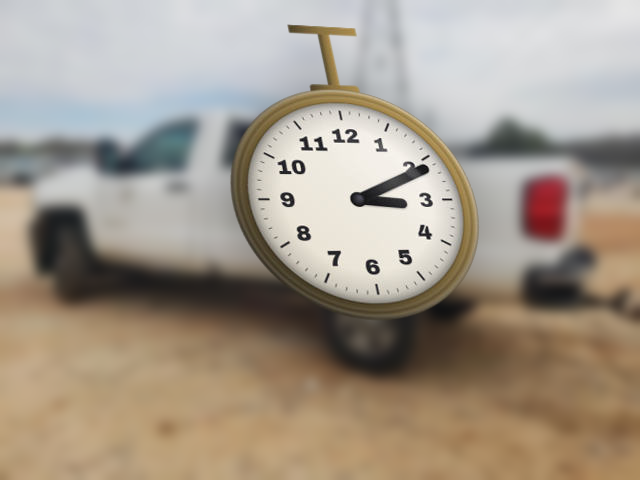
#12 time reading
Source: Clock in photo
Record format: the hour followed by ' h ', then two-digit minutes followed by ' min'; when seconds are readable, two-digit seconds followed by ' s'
3 h 11 min
